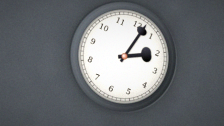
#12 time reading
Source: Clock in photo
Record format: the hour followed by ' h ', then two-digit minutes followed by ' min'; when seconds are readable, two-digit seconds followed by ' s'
2 h 02 min
